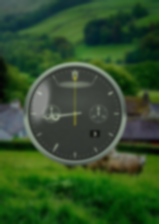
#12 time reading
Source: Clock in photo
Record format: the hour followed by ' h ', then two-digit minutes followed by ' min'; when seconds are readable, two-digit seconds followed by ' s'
8 h 44 min
